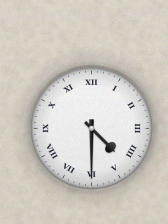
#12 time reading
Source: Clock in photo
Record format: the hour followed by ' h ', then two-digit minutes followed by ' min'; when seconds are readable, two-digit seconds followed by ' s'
4 h 30 min
